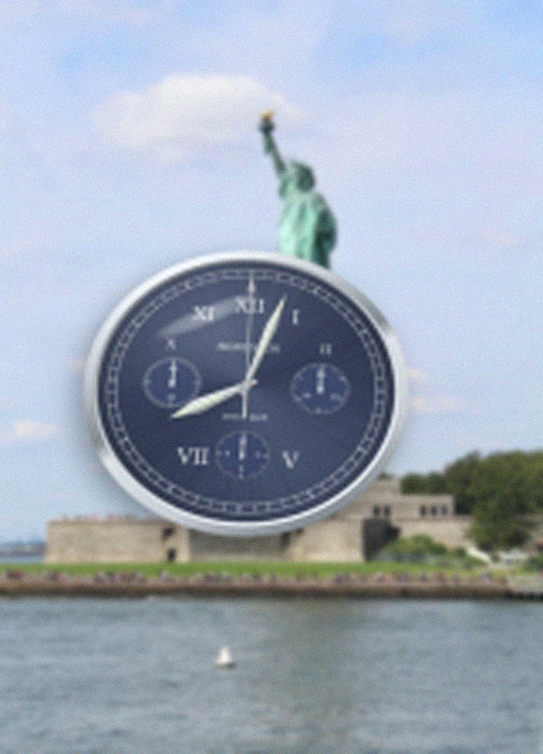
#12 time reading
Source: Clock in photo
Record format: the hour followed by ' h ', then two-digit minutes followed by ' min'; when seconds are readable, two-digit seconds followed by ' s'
8 h 03 min
